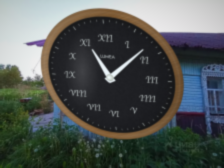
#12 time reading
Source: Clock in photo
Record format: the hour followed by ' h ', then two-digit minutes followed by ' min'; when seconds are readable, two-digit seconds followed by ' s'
11 h 08 min
